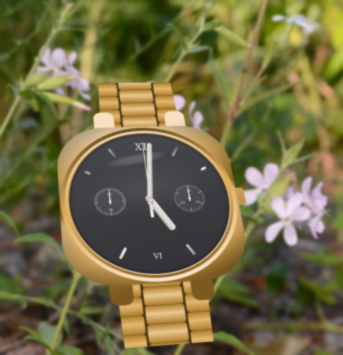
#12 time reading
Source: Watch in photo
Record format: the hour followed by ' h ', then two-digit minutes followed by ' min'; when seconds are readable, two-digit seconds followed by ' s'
5 h 01 min
